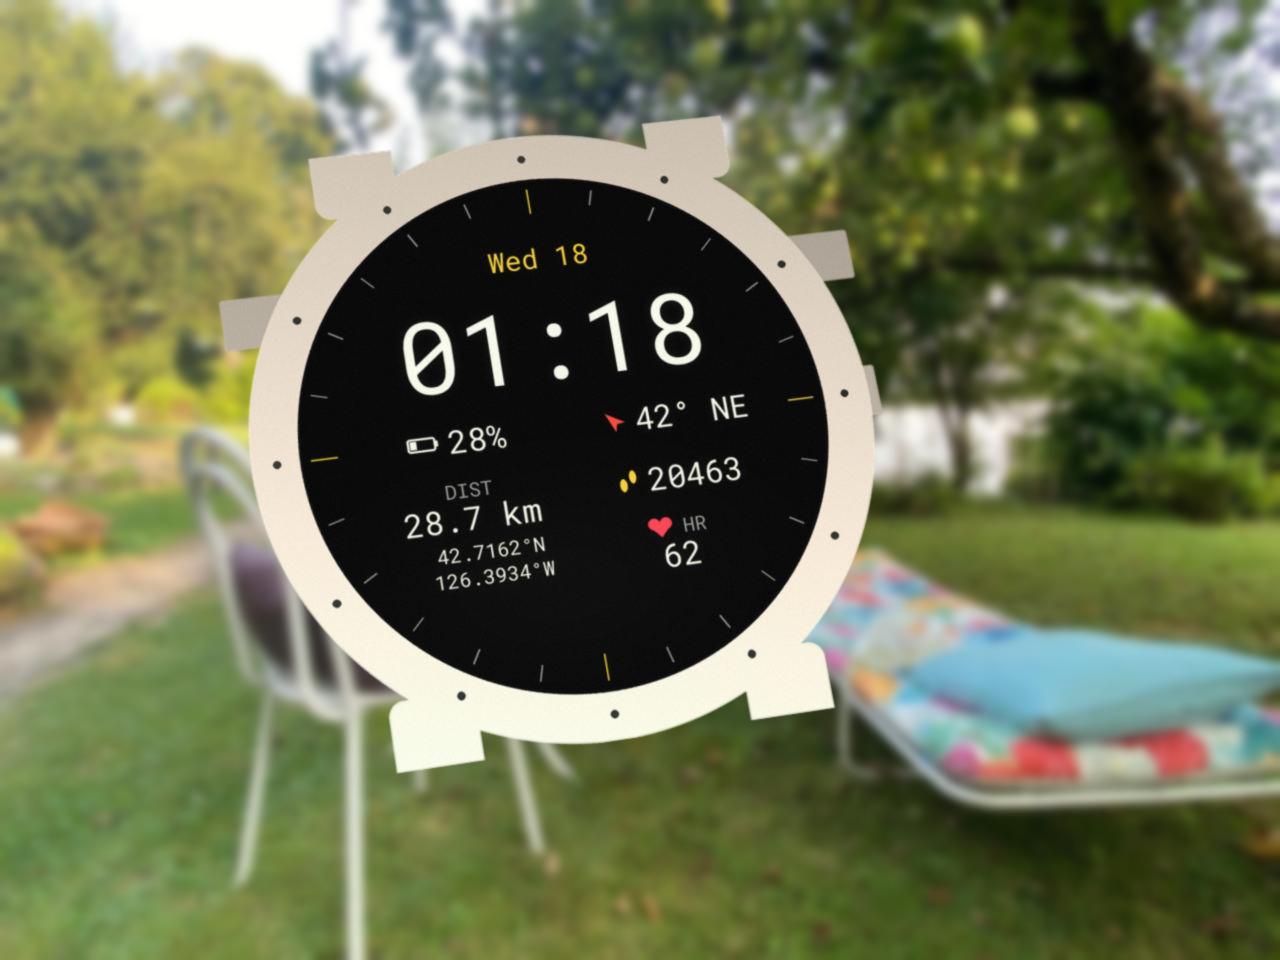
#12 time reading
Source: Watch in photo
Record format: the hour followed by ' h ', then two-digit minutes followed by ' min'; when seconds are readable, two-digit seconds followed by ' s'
1 h 18 min
